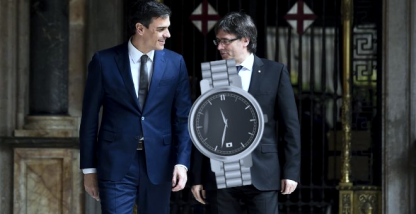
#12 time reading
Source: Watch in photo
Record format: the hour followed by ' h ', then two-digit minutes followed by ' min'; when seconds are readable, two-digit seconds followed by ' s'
11 h 33 min
